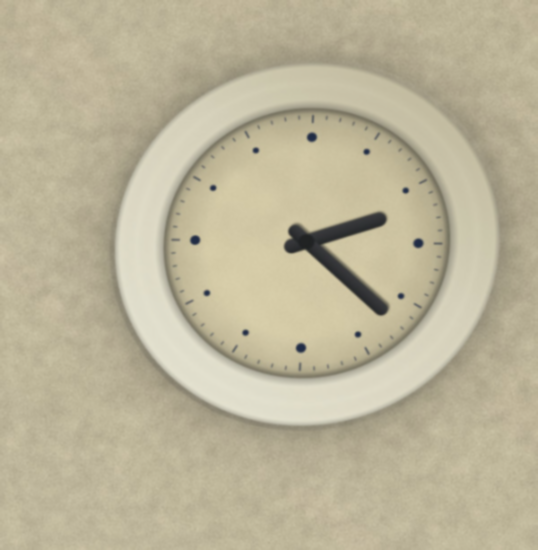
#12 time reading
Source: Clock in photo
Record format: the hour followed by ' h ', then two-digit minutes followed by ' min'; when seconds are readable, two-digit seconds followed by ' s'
2 h 22 min
